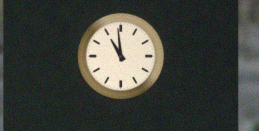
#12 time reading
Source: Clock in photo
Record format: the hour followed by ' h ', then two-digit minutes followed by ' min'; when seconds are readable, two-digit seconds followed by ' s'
10 h 59 min
